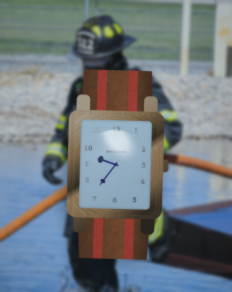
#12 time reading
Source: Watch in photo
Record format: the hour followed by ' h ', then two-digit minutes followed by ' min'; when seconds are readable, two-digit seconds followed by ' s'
9 h 36 min
